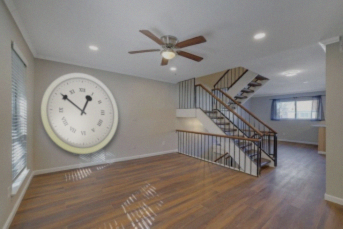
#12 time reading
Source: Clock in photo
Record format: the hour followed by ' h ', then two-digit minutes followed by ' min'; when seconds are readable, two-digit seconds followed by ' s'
12 h 51 min
